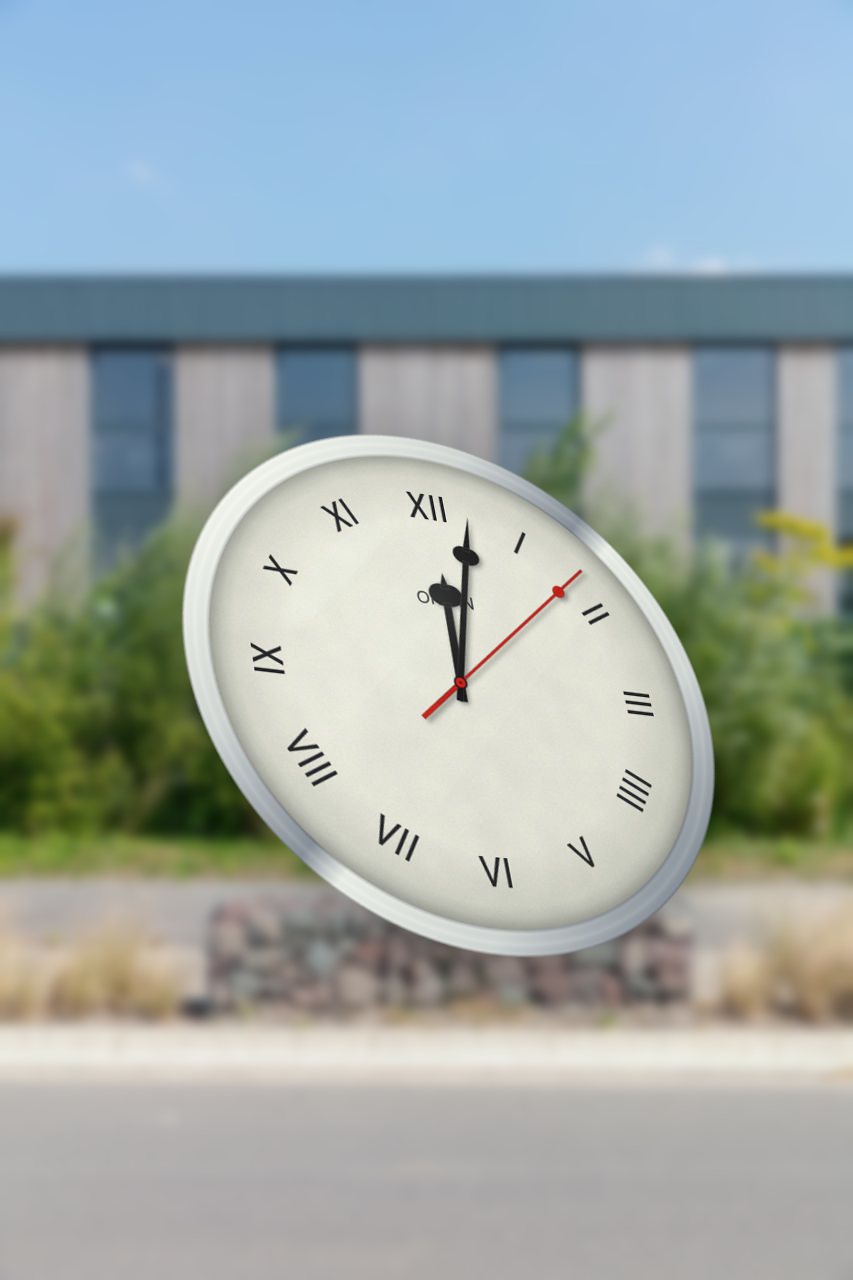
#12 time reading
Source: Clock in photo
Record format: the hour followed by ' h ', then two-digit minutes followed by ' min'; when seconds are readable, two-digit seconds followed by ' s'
12 h 02 min 08 s
